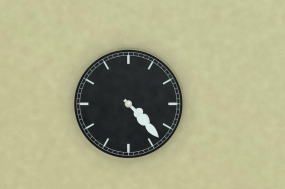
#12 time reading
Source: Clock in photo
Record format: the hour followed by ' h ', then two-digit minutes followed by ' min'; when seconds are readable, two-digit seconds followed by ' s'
4 h 23 min
